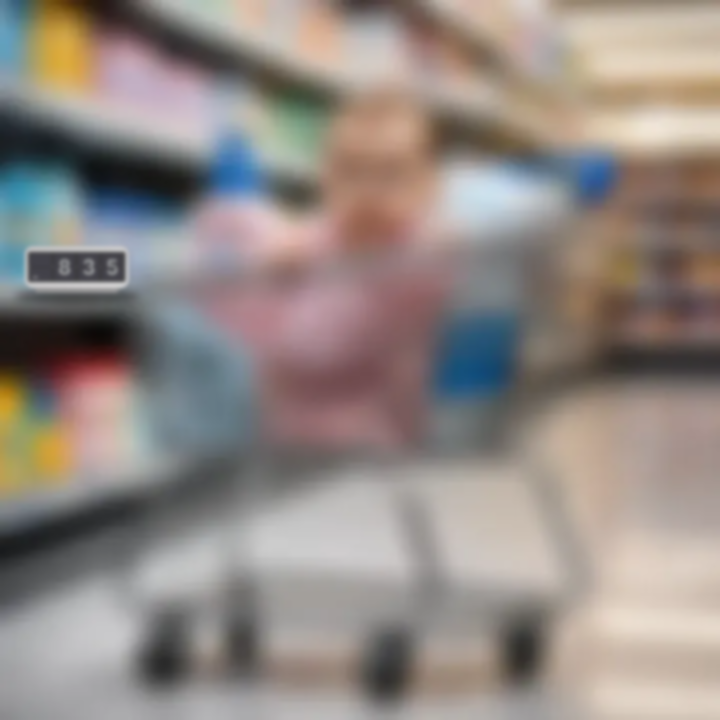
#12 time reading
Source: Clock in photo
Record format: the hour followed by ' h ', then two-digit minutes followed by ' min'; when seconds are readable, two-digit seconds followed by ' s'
8 h 35 min
